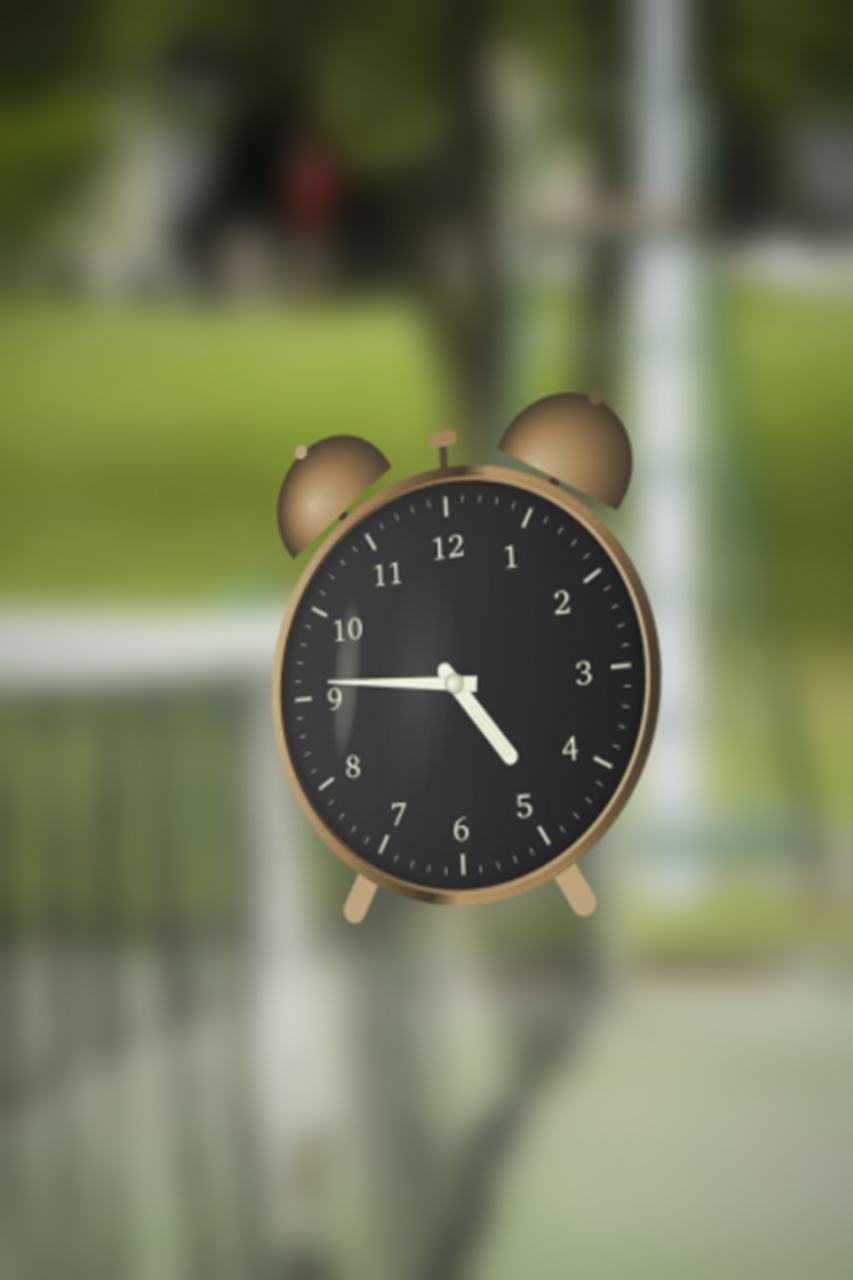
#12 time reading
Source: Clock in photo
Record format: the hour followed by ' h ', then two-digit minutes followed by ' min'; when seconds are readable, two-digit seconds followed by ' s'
4 h 46 min
